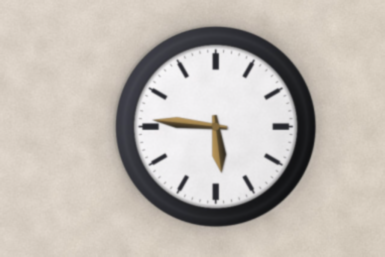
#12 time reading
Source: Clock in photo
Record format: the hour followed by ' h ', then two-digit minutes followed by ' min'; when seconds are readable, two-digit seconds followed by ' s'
5 h 46 min
